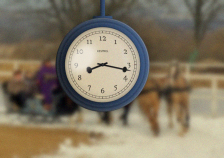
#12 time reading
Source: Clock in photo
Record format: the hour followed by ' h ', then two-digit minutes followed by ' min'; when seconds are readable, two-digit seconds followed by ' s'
8 h 17 min
